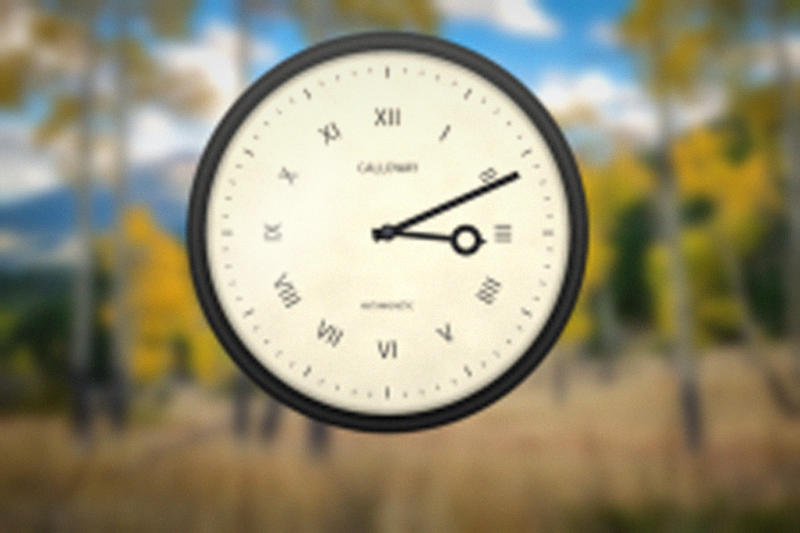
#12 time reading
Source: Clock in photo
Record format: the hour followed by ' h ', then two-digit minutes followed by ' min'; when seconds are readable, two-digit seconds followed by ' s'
3 h 11 min
